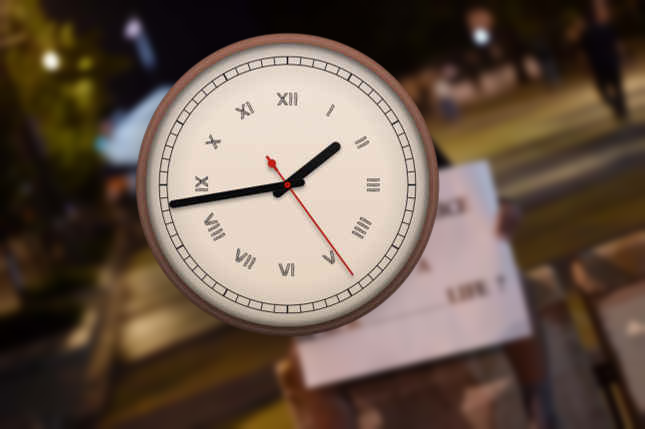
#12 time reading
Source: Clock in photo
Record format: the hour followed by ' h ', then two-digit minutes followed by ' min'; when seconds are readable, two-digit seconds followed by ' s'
1 h 43 min 24 s
